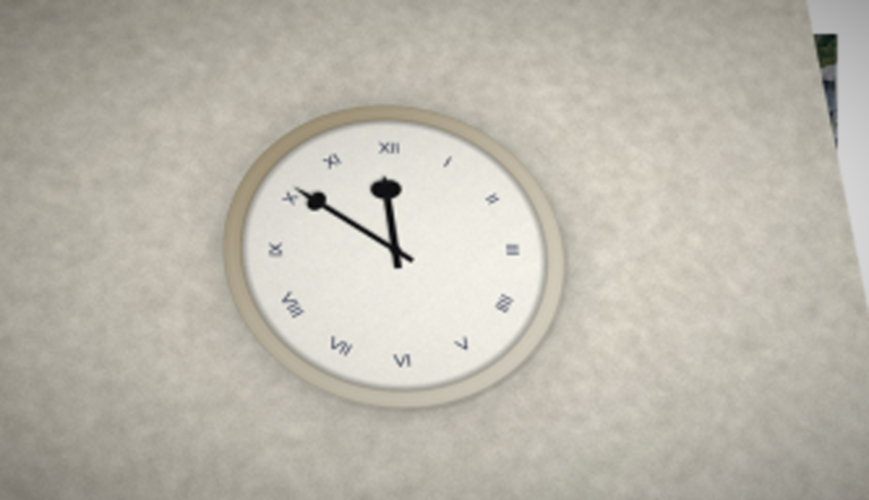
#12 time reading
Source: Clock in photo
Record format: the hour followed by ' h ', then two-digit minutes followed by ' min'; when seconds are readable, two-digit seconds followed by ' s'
11 h 51 min
